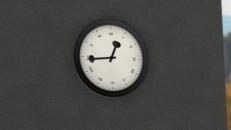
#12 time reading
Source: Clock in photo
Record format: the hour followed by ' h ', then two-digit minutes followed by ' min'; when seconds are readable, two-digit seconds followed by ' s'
12 h 44 min
